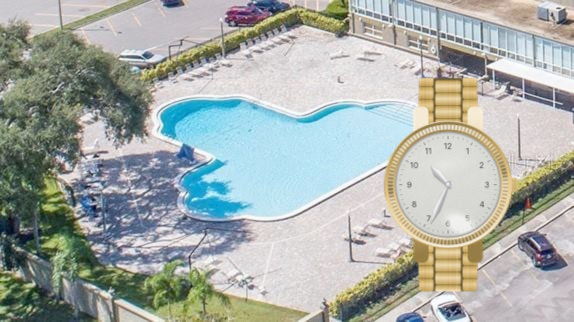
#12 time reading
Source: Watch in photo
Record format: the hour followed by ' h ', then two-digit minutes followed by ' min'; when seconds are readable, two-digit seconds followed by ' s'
10 h 34 min
